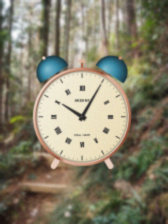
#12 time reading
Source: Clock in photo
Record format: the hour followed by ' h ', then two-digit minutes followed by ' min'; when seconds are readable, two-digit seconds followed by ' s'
10 h 05 min
